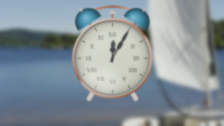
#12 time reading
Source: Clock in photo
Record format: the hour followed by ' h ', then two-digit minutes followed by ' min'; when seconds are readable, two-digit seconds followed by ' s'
12 h 05 min
